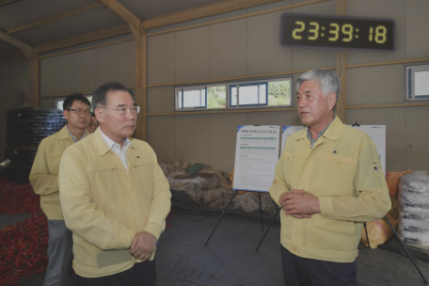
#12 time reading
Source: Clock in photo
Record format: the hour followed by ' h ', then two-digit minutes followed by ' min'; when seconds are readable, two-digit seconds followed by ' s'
23 h 39 min 18 s
